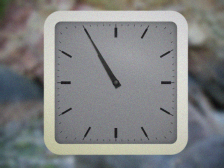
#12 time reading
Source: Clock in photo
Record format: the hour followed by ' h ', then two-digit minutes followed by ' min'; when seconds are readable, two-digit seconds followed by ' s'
10 h 55 min
